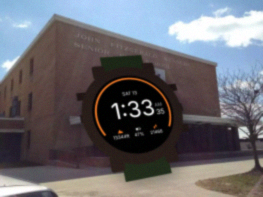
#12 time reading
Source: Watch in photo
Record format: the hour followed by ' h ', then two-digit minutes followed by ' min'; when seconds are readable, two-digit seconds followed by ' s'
1 h 33 min
